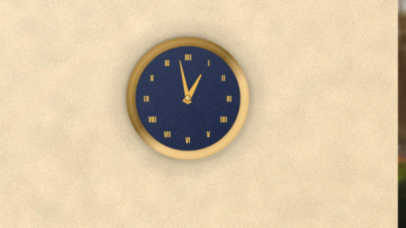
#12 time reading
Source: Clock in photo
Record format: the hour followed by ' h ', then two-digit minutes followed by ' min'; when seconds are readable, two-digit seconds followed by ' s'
12 h 58 min
